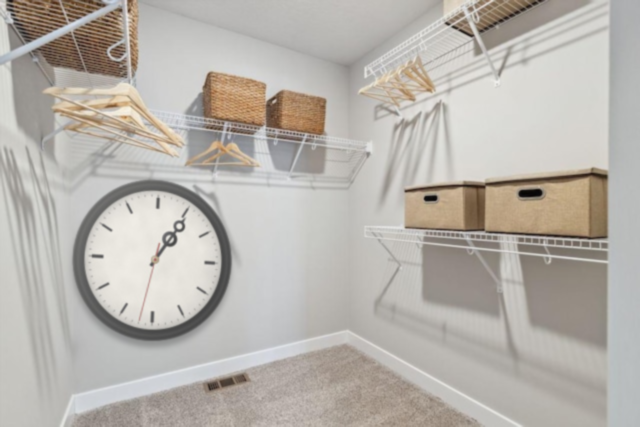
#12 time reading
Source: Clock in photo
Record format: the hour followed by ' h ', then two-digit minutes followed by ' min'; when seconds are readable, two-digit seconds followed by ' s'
1 h 05 min 32 s
